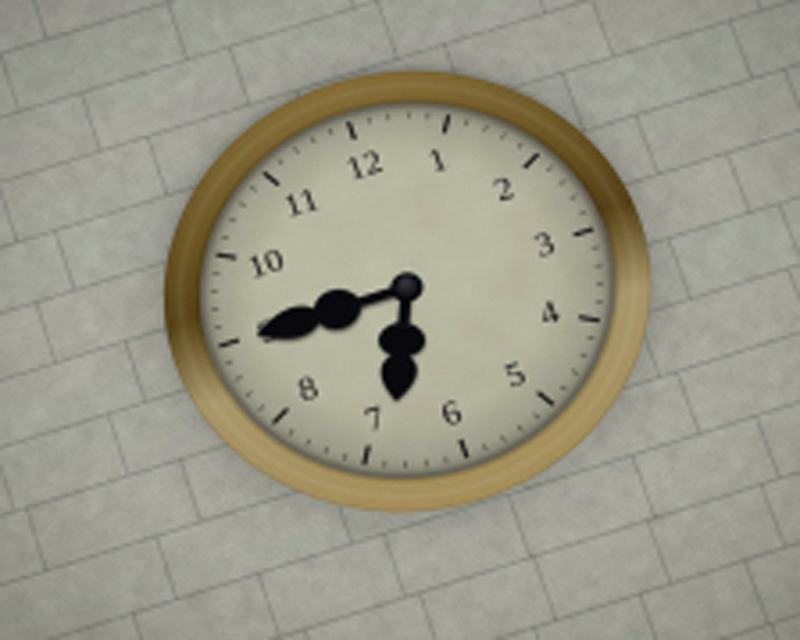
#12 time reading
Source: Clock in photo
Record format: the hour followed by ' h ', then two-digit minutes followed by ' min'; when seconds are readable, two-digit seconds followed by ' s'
6 h 45 min
